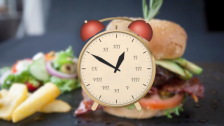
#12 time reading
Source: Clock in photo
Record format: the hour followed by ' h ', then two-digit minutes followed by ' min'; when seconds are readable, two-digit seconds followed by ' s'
12 h 50 min
